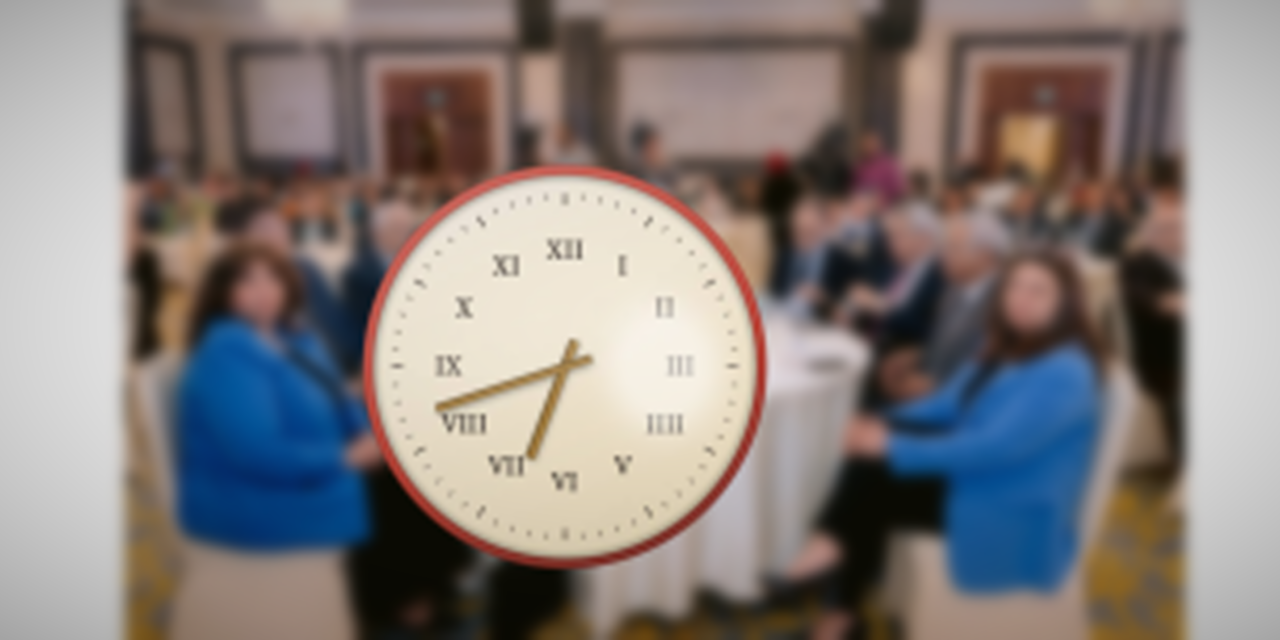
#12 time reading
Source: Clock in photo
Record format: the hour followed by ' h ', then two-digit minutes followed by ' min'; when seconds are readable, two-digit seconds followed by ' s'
6 h 42 min
